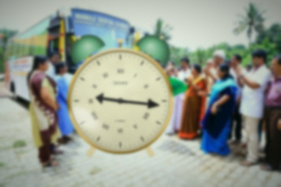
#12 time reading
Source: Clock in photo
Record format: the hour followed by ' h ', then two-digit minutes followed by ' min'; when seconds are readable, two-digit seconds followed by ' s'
9 h 16 min
